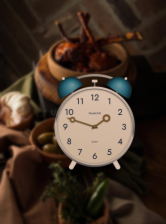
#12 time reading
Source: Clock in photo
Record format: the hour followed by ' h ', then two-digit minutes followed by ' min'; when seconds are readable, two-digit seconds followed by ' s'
1 h 48 min
